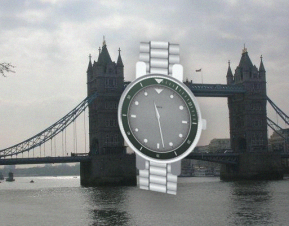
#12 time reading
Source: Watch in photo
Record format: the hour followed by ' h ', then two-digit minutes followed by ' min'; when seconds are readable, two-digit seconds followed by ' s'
11 h 28 min
